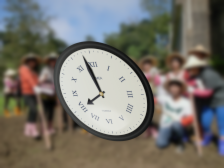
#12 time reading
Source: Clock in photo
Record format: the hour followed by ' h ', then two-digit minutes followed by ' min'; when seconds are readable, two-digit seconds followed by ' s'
7 h 58 min
